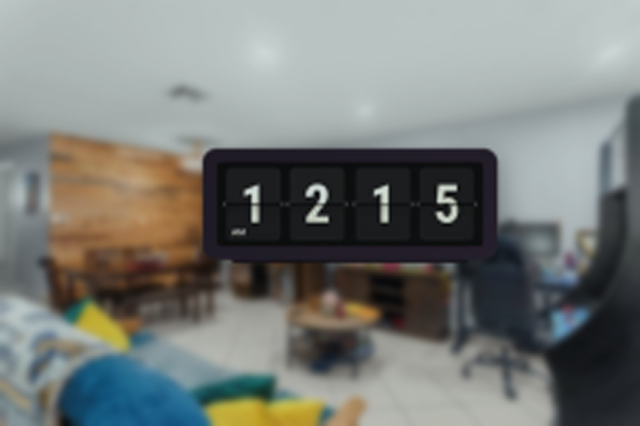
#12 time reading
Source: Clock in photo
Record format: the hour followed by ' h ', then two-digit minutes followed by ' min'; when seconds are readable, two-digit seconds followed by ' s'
12 h 15 min
